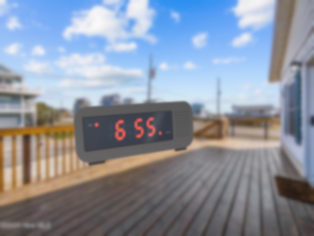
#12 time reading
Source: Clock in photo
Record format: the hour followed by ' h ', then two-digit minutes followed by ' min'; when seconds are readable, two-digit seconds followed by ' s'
6 h 55 min
